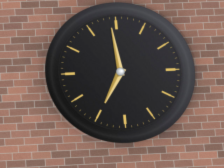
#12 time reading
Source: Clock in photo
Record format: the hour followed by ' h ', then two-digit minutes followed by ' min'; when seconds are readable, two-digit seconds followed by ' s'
6 h 59 min
